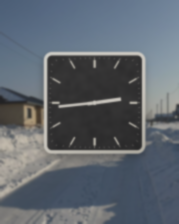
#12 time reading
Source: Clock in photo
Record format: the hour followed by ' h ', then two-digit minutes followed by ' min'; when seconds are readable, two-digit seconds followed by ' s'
2 h 44 min
